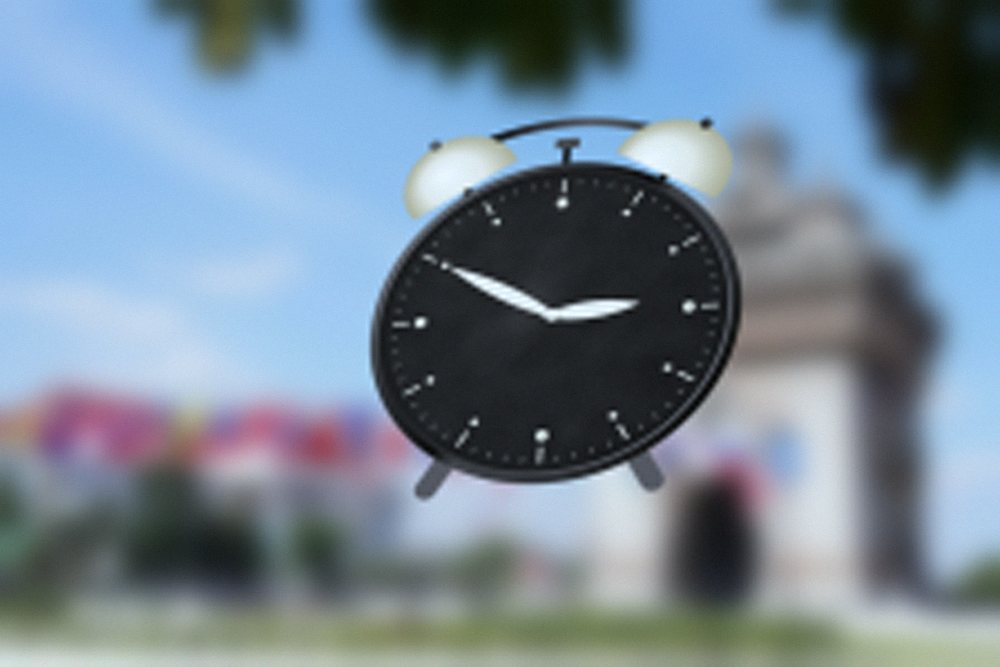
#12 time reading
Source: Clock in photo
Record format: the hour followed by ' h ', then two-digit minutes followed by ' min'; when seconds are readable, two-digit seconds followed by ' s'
2 h 50 min
